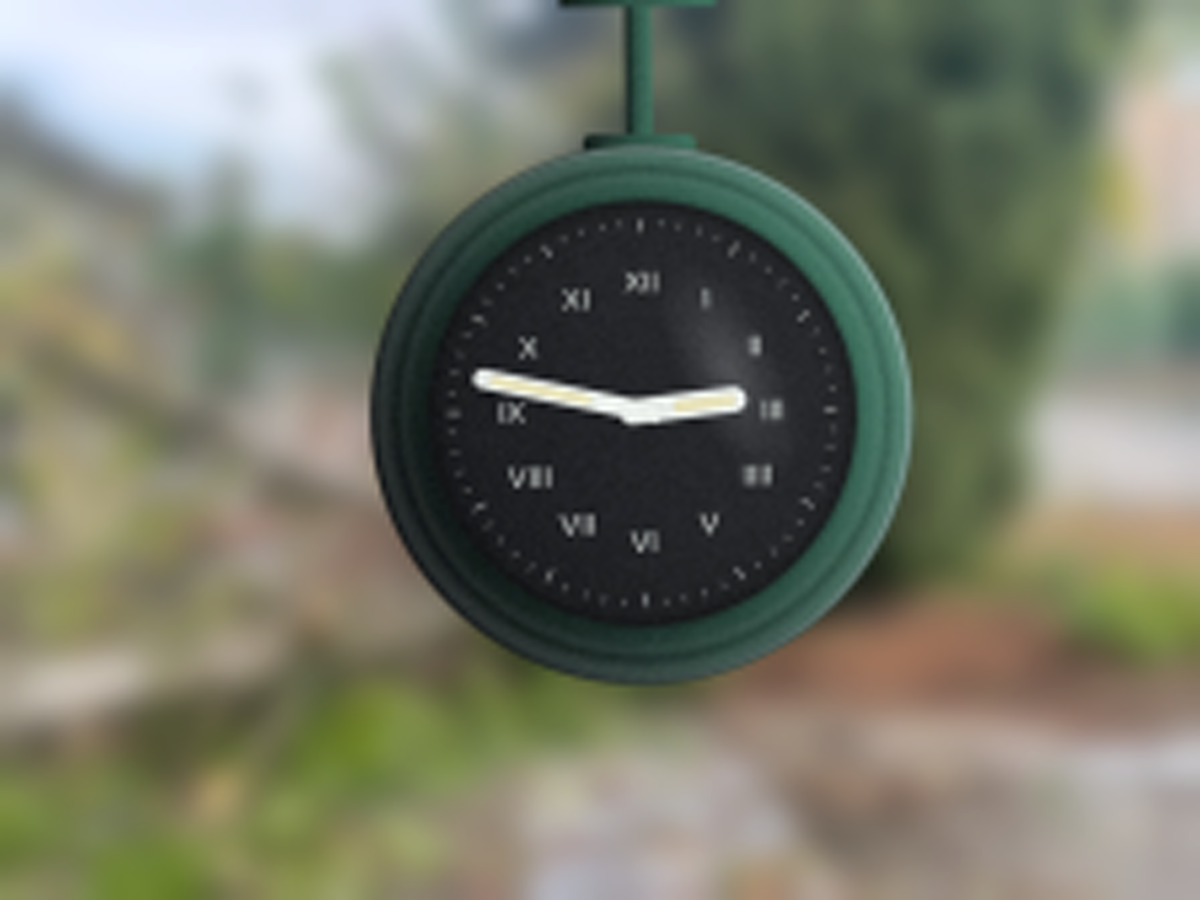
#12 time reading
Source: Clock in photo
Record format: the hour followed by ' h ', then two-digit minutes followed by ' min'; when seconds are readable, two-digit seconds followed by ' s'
2 h 47 min
